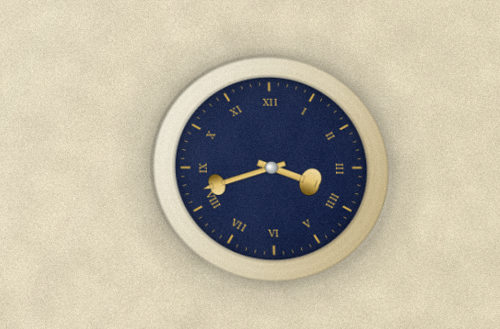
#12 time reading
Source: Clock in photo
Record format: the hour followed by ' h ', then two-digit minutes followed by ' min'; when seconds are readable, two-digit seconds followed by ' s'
3 h 42 min
